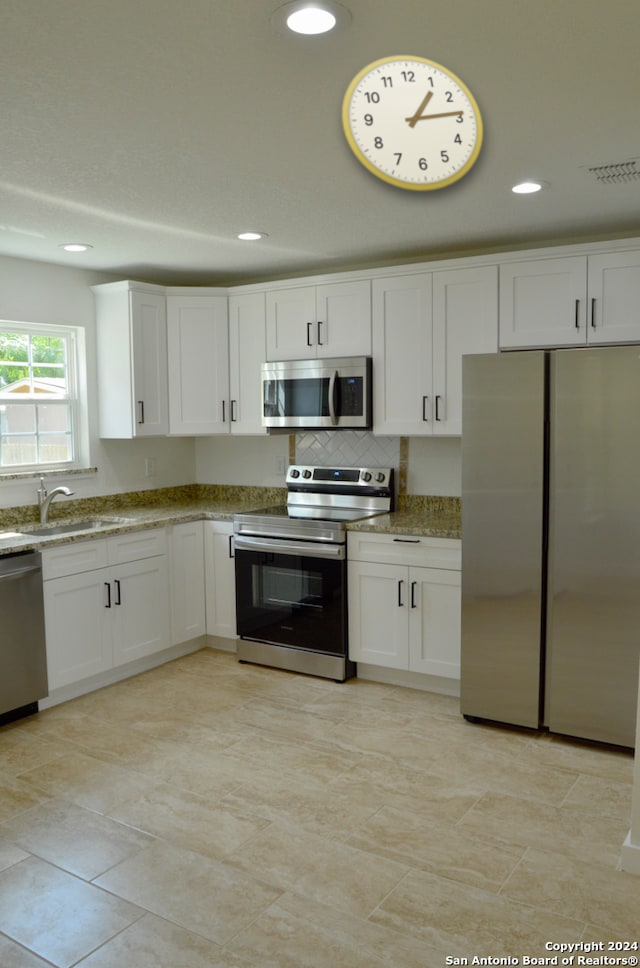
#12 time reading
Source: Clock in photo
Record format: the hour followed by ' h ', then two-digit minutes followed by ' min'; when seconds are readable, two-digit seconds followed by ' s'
1 h 14 min
